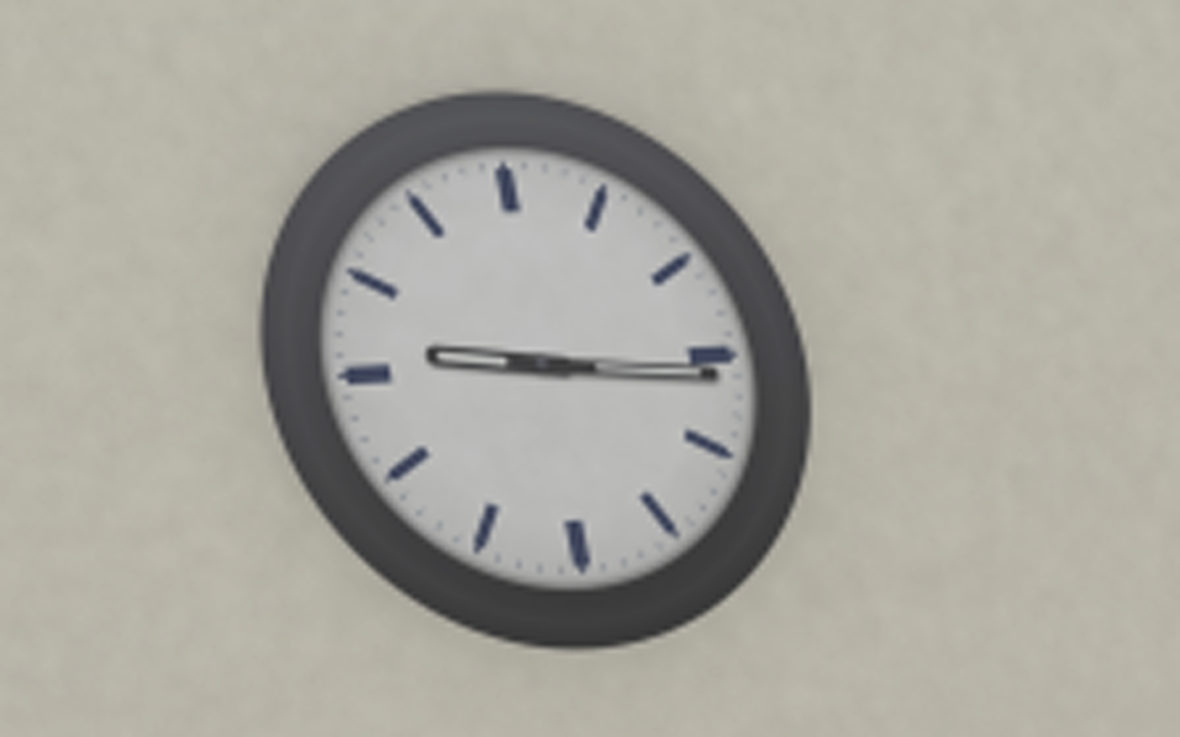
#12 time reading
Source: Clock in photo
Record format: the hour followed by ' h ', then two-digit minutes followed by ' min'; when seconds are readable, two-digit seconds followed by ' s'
9 h 16 min
